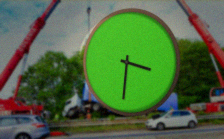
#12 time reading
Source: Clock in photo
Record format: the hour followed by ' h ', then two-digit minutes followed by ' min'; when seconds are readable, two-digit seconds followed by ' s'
3 h 31 min
